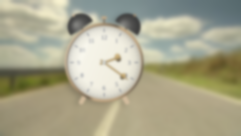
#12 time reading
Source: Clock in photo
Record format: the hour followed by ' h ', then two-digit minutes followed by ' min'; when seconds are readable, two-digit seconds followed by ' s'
2 h 21 min
